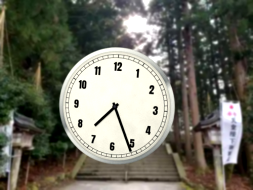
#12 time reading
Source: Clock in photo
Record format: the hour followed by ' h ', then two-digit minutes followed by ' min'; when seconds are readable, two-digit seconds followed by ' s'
7 h 26 min
